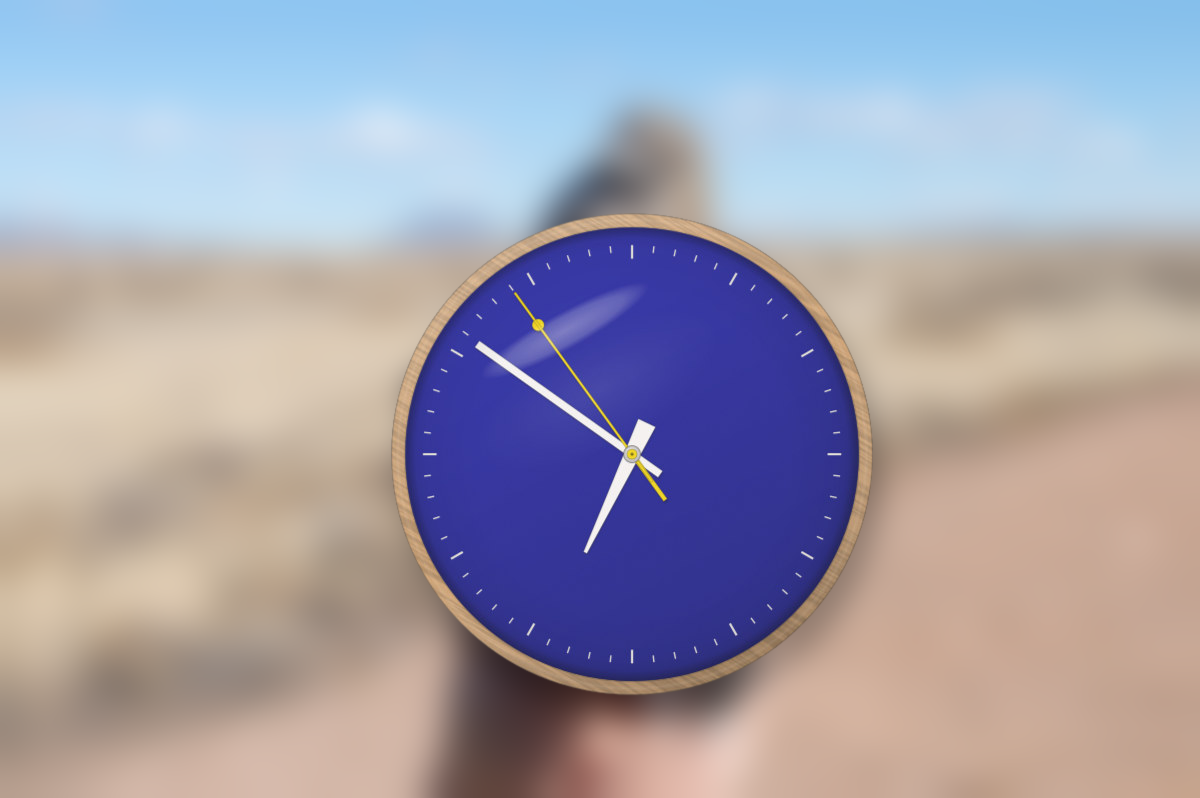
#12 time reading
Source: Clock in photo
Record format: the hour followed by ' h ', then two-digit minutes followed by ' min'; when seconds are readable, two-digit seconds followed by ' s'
6 h 50 min 54 s
